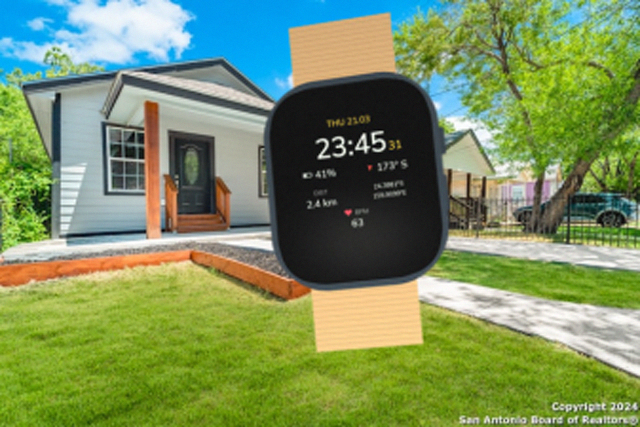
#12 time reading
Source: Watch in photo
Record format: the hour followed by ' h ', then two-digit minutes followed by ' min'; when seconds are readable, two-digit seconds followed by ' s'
23 h 45 min
